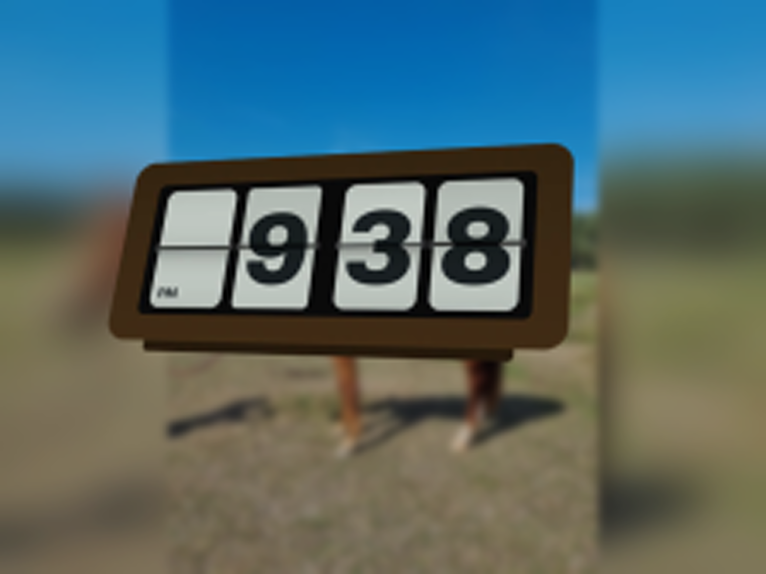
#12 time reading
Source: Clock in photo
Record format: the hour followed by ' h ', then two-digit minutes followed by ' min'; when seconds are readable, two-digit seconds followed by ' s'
9 h 38 min
